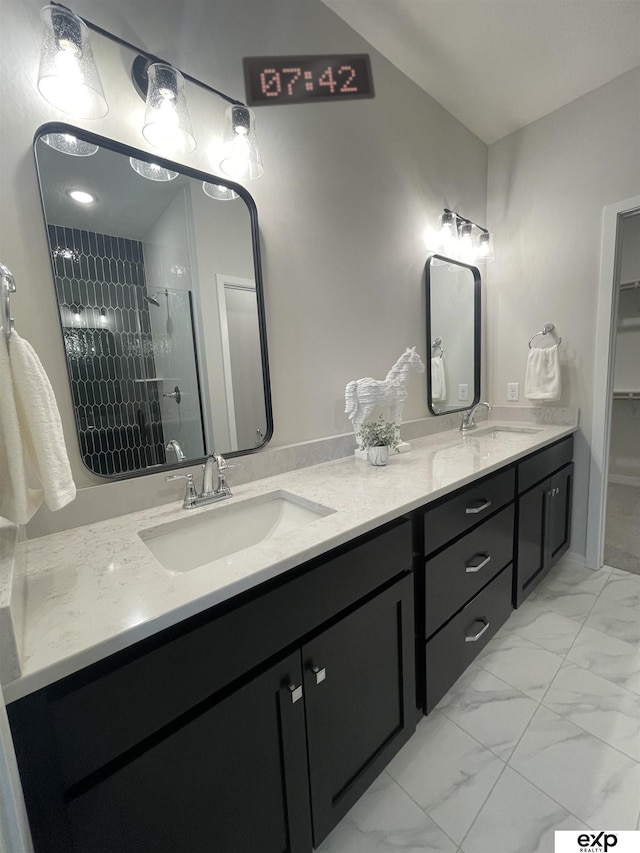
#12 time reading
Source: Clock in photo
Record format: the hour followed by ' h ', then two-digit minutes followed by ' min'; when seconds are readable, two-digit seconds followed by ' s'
7 h 42 min
